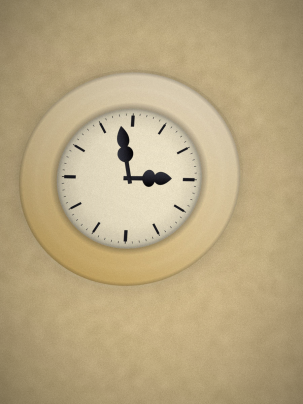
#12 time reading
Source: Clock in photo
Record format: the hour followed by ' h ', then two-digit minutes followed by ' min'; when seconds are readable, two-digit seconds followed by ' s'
2 h 58 min
